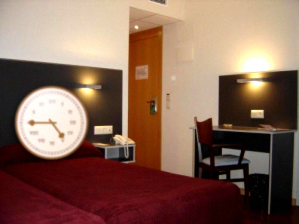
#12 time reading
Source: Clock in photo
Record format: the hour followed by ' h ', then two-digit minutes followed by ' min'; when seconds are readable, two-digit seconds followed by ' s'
4 h 45 min
